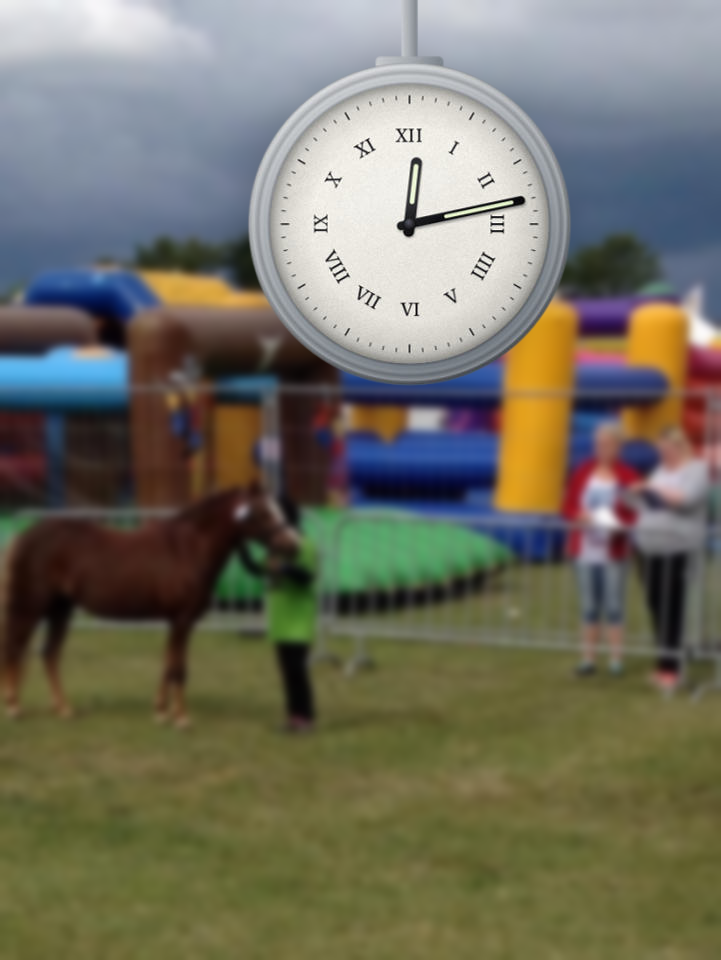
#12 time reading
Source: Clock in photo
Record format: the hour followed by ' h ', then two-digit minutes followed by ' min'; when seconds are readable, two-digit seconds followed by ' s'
12 h 13 min
